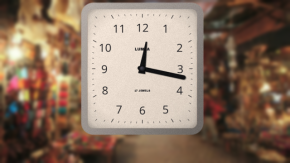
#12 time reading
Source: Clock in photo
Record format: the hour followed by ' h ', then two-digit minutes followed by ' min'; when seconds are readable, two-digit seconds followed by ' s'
12 h 17 min
